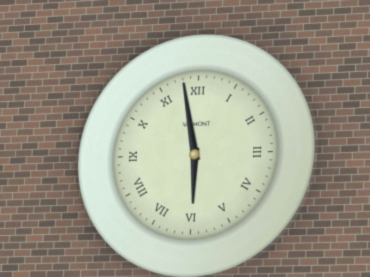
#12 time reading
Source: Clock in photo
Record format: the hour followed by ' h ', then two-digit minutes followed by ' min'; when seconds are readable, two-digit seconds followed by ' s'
5 h 58 min
